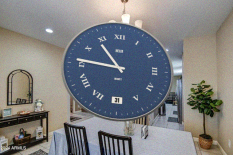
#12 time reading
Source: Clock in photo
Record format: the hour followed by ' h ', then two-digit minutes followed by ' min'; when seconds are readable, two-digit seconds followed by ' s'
10 h 46 min
